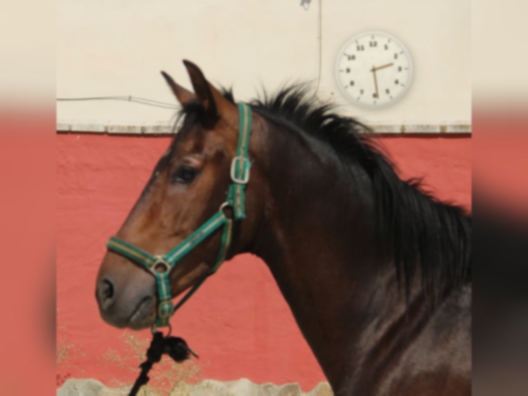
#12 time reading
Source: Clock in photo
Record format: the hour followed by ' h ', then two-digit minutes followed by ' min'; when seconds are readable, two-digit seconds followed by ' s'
2 h 29 min
